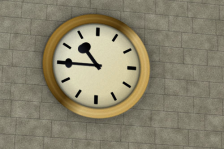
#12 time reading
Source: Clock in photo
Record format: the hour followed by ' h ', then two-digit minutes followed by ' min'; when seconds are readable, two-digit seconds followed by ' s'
10 h 45 min
